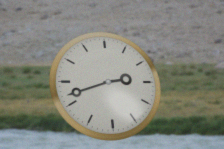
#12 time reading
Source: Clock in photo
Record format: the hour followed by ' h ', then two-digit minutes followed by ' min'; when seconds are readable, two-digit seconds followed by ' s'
2 h 42 min
